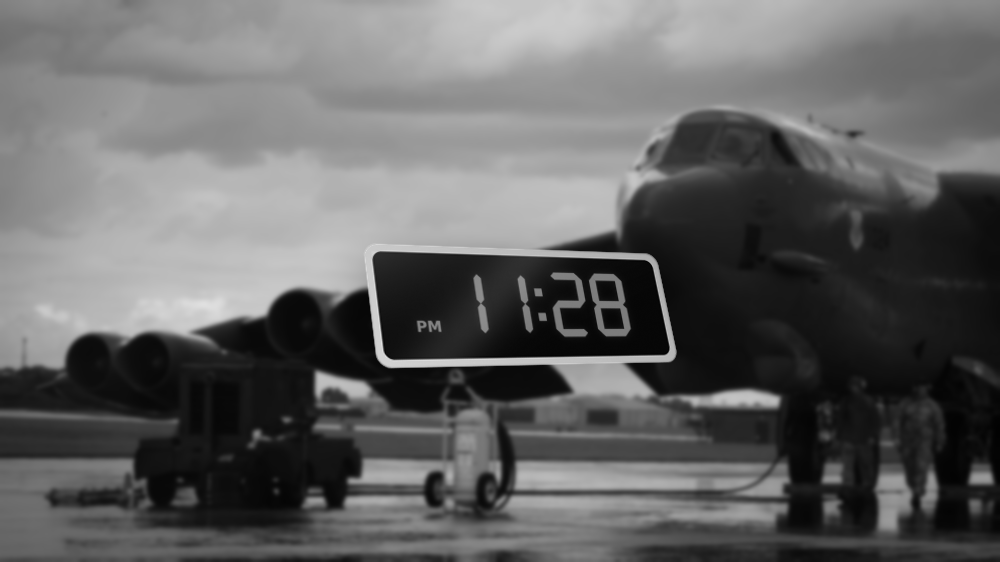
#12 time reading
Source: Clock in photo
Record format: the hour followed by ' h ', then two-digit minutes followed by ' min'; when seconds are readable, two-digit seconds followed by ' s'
11 h 28 min
